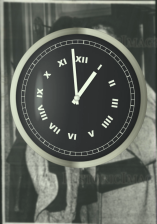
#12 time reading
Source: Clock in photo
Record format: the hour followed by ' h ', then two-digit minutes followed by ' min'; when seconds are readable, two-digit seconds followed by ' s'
12 h 58 min
